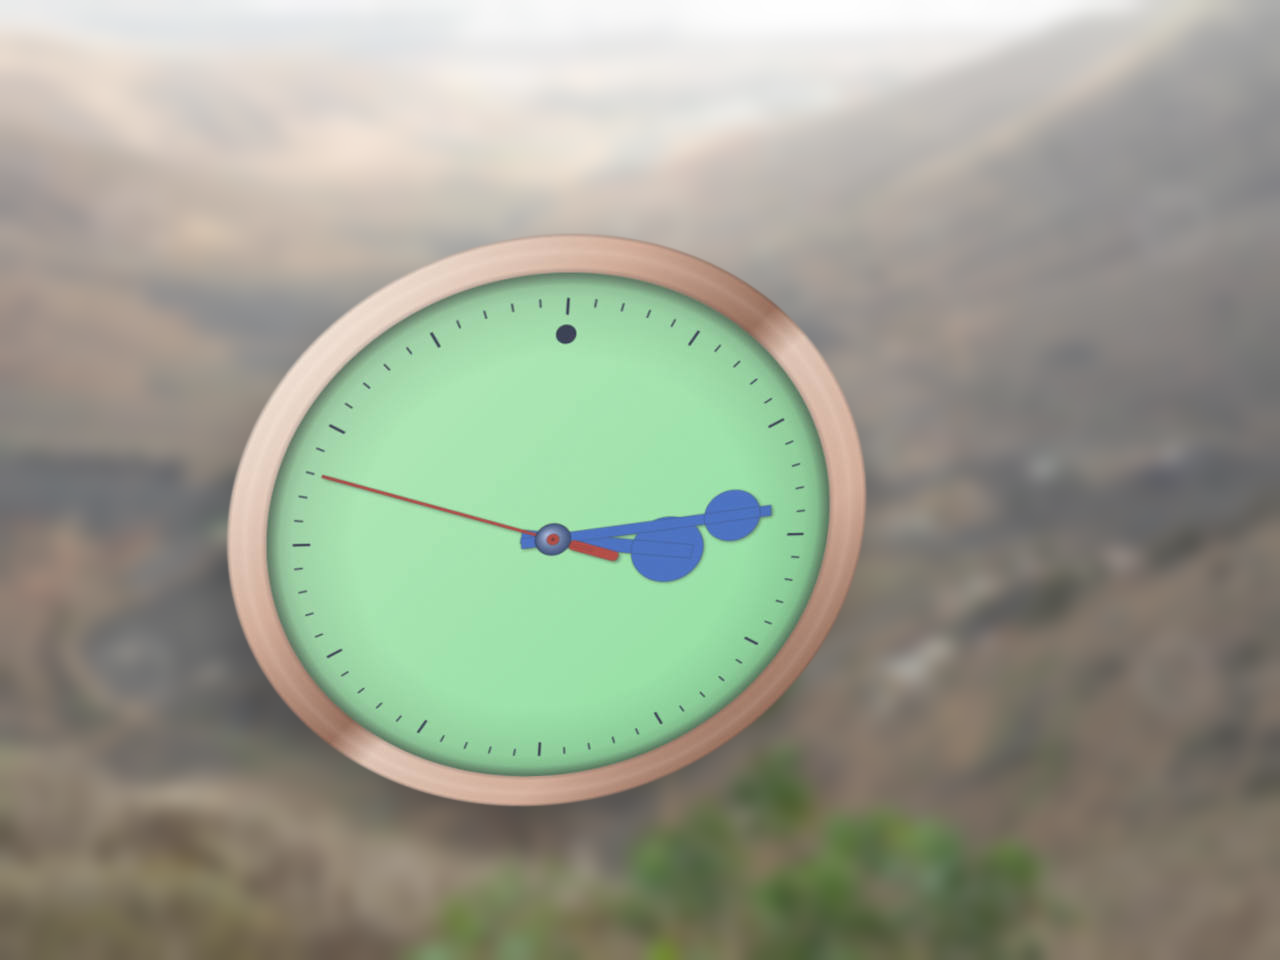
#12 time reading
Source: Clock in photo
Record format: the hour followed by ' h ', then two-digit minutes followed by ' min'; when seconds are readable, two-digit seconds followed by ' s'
3 h 13 min 48 s
